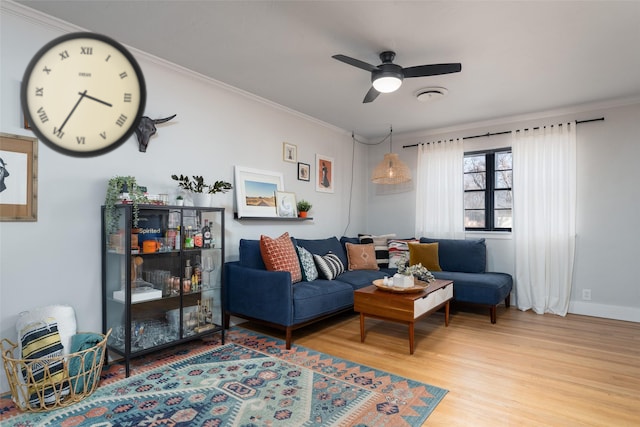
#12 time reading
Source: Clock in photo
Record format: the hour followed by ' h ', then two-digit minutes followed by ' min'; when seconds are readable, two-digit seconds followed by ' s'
3 h 35 min
